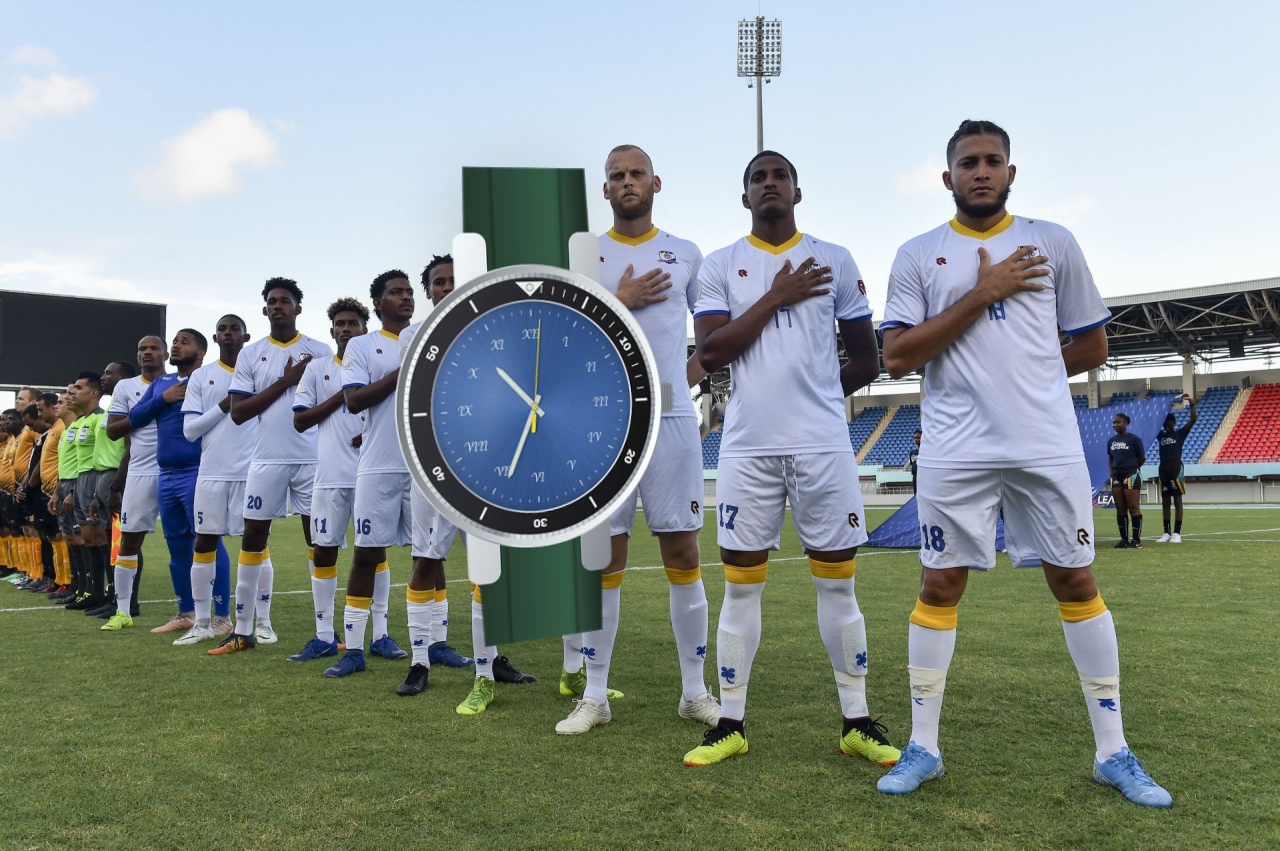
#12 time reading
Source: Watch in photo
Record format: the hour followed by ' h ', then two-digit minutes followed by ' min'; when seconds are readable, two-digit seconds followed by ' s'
10 h 34 min 01 s
